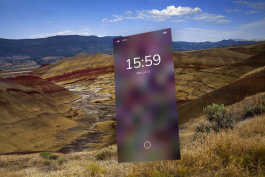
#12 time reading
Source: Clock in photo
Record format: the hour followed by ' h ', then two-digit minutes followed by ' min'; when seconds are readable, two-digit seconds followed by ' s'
15 h 59 min
